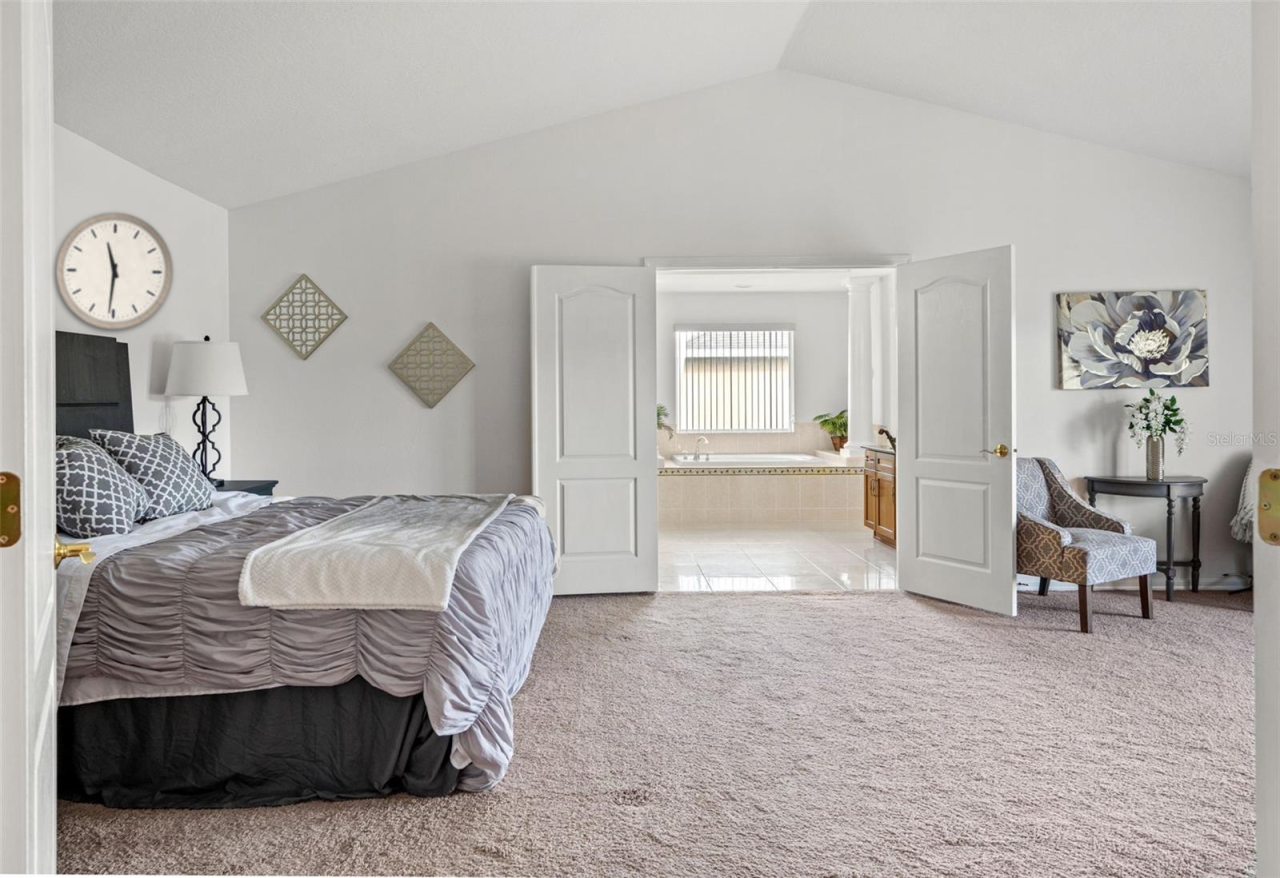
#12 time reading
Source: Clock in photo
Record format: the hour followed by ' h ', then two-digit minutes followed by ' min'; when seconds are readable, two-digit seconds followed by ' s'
11 h 31 min
